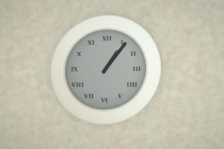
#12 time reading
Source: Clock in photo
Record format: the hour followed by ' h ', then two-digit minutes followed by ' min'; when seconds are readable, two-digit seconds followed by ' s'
1 h 06 min
